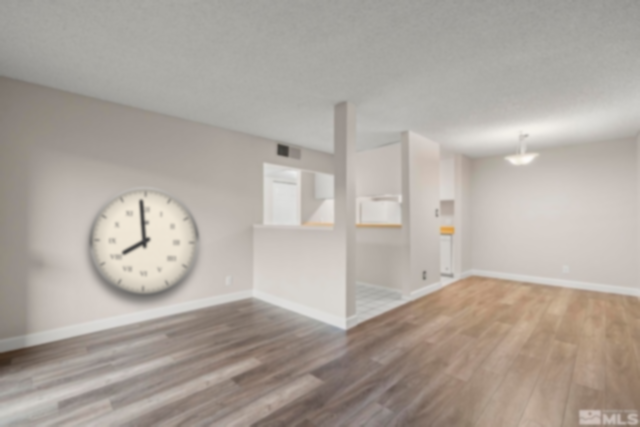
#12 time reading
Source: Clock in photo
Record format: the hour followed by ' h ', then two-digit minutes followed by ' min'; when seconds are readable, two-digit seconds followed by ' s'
7 h 59 min
